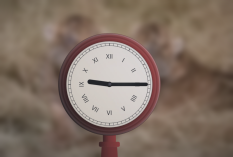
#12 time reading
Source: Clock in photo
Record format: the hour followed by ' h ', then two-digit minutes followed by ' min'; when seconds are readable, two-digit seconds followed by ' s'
9 h 15 min
